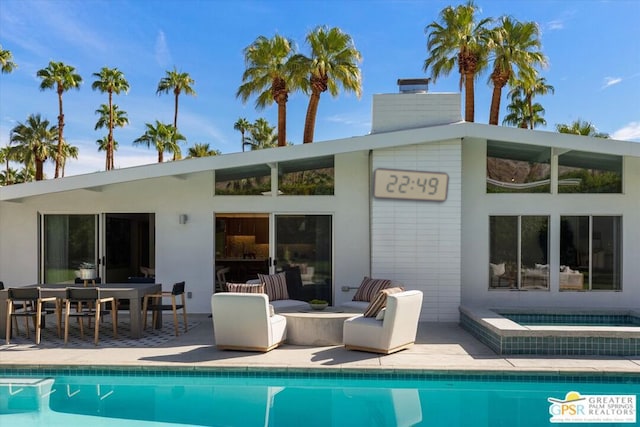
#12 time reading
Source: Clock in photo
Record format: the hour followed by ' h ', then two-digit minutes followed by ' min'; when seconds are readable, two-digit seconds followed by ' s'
22 h 49 min
